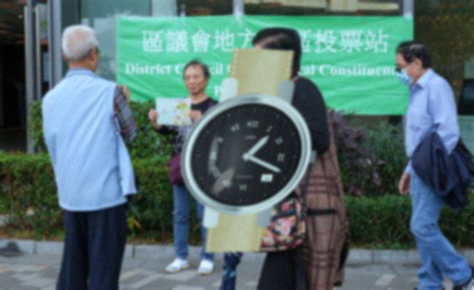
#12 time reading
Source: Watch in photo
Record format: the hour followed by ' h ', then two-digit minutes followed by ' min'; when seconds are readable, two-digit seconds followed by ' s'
1 h 19 min
